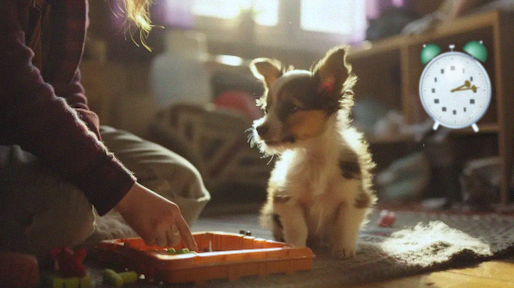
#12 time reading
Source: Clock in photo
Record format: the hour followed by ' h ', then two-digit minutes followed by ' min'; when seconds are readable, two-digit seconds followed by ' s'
2 h 14 min
